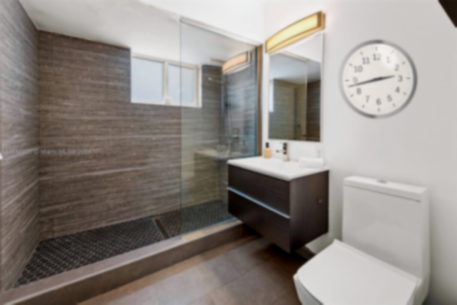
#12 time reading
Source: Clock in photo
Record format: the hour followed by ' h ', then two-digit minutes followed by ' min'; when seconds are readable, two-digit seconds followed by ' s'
2 h 43 min
